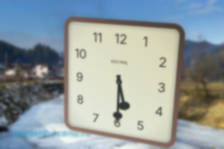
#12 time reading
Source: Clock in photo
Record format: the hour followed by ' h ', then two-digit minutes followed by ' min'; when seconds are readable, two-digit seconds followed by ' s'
5 h 30 min
